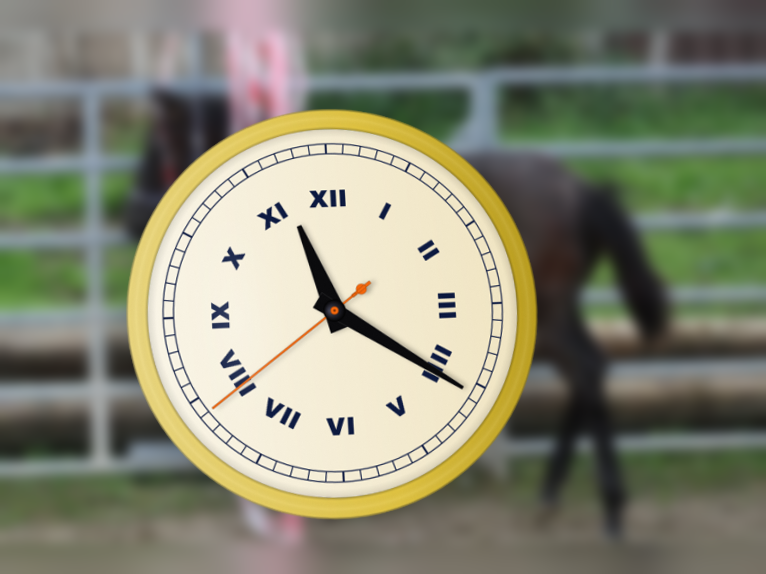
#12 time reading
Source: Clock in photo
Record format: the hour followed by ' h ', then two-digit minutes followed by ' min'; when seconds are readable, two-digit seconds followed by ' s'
11 h 20 min 39 s
